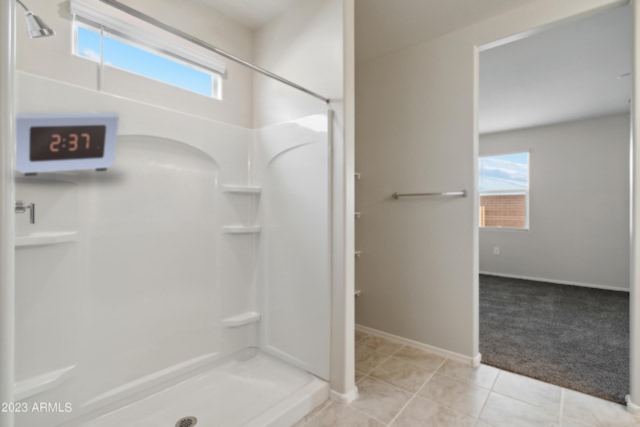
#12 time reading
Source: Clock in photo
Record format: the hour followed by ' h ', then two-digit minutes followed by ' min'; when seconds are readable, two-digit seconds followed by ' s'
2 h 37 min
